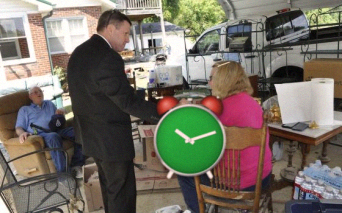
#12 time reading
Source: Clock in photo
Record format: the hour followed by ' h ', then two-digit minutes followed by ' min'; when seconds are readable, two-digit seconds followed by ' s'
10 h 12 min
